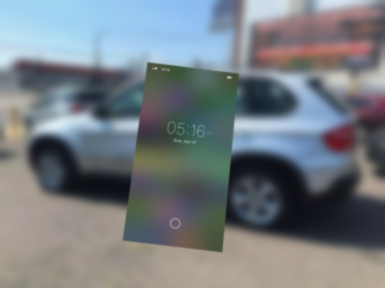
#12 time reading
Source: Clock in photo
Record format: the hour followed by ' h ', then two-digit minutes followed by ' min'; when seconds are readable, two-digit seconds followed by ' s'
5 h 16 min
